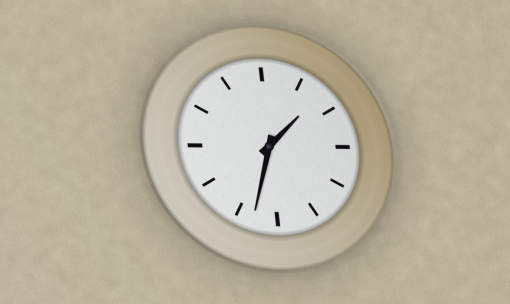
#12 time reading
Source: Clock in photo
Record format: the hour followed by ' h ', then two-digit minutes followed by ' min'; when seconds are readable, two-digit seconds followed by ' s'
1 h 33 min
